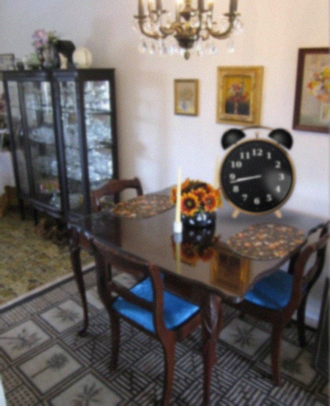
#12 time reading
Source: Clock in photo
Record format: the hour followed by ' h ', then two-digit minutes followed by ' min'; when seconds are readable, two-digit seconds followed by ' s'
8 h 43 min
